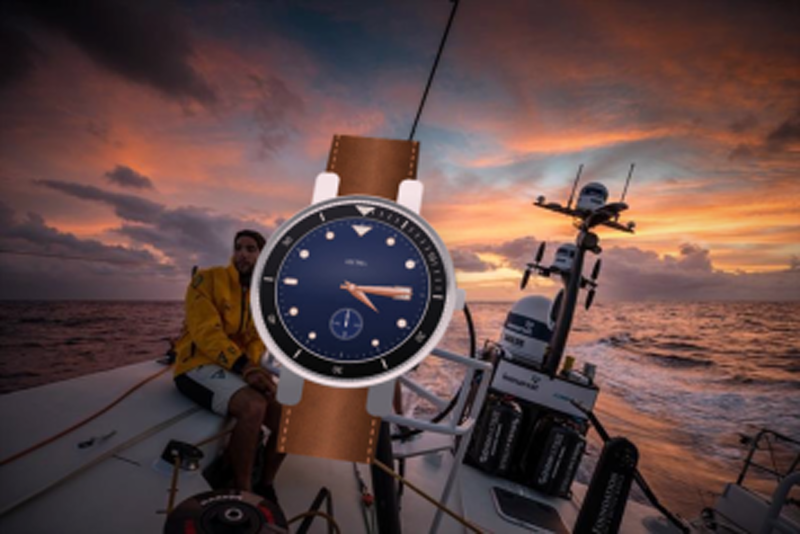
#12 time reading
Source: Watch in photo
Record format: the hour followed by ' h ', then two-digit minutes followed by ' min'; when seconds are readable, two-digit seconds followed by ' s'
4 h 15 min
